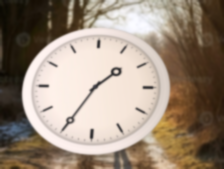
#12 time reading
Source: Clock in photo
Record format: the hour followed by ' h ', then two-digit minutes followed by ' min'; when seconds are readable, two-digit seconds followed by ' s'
1 h 35 min
